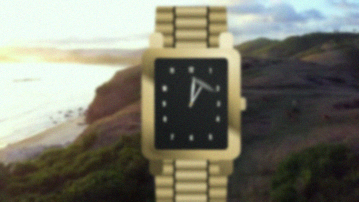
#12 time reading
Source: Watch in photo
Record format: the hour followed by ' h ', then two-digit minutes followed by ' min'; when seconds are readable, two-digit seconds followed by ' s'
1 h 01 min
